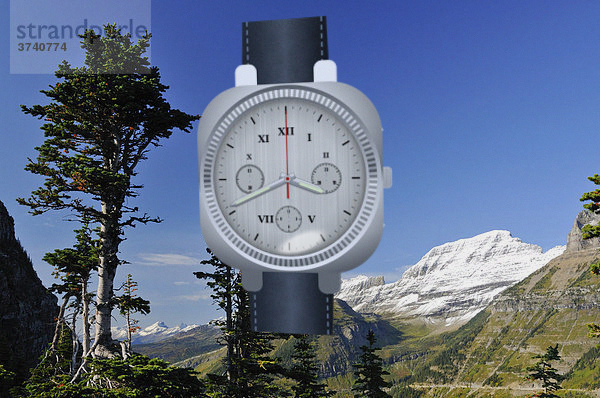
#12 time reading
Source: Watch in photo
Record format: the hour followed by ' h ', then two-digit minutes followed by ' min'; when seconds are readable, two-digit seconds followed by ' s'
3 h 41 min
